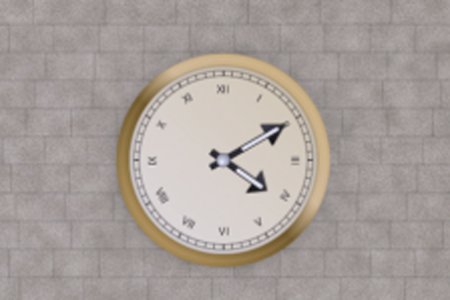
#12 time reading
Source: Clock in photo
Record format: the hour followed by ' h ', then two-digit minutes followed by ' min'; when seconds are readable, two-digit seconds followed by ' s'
4 h 10 min
